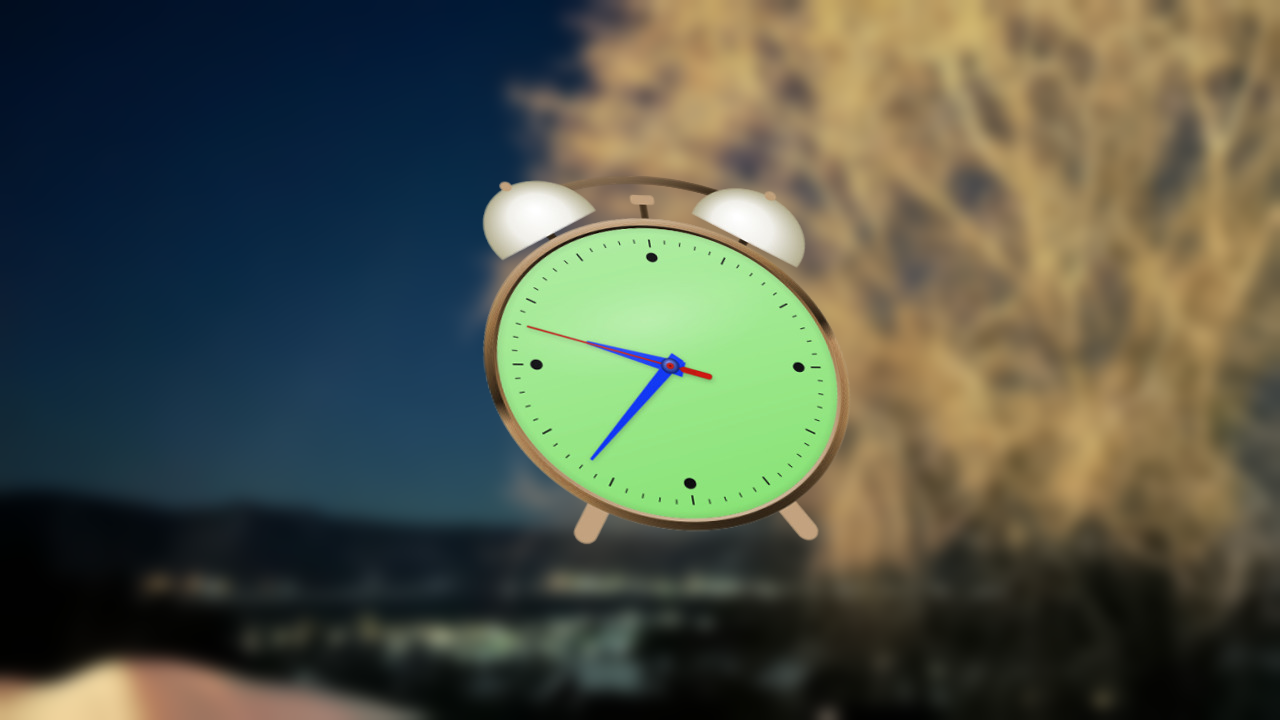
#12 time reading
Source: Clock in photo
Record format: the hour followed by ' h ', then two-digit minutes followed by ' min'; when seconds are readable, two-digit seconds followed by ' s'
9 h 36 min 48 s
